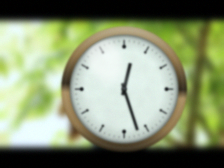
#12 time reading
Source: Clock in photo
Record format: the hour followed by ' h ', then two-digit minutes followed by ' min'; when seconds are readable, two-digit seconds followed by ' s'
12 h 27 min
